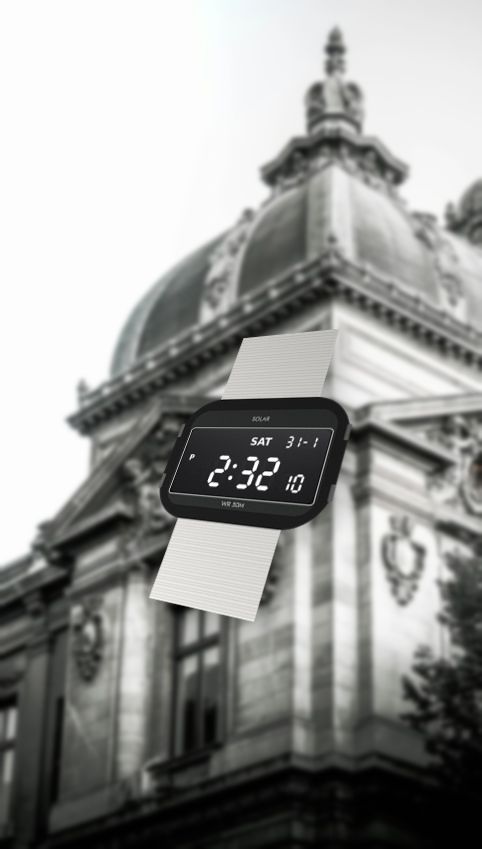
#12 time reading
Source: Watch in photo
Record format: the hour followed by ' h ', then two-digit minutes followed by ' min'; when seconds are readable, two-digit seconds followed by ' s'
2 h 32 min 10 s
